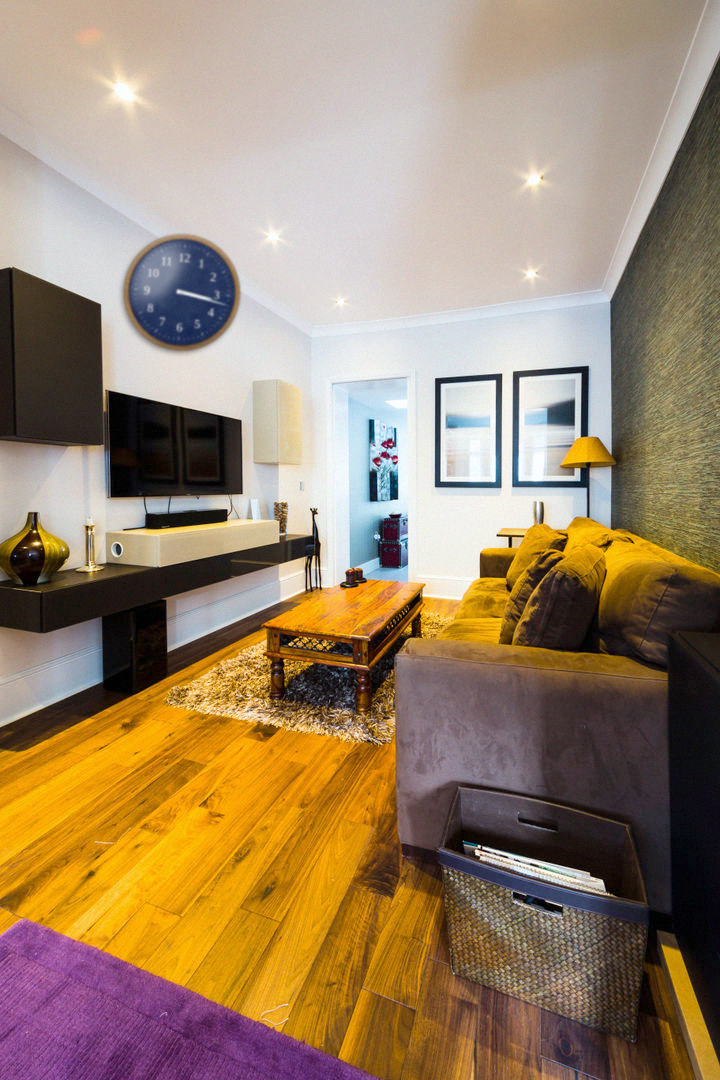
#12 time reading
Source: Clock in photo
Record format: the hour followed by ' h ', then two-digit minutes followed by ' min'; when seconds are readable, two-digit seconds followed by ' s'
3 h 17 min
